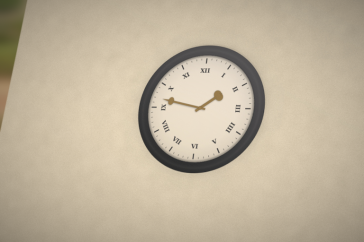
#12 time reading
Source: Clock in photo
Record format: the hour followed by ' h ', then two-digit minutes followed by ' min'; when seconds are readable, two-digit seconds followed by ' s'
1 h 47 min
